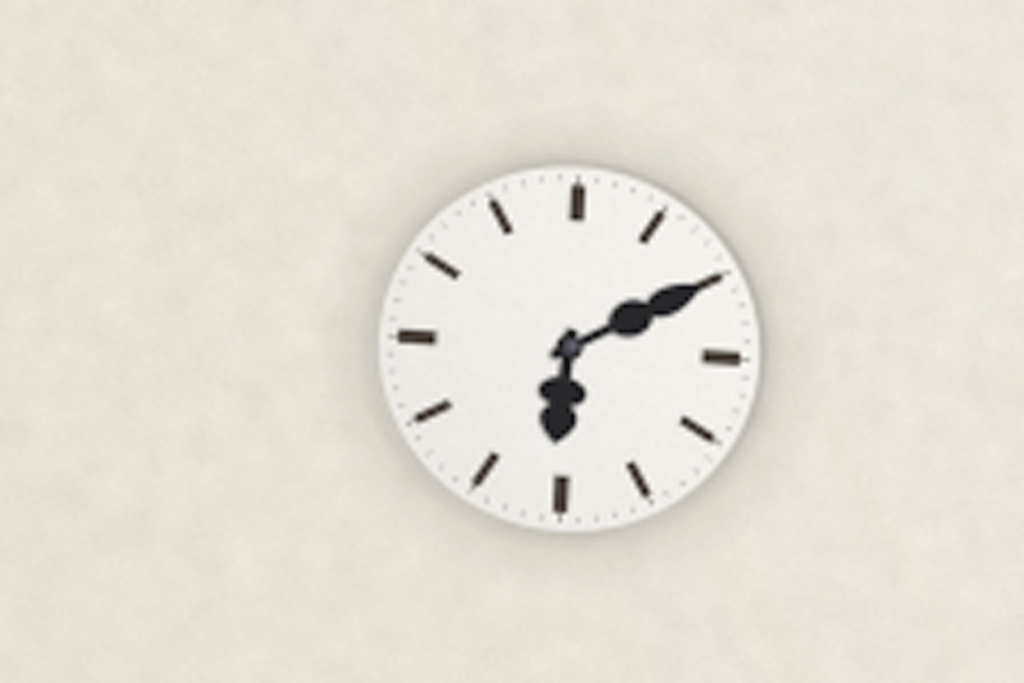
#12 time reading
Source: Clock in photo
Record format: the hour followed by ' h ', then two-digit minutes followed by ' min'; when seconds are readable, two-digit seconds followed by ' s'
6 h 10 min
